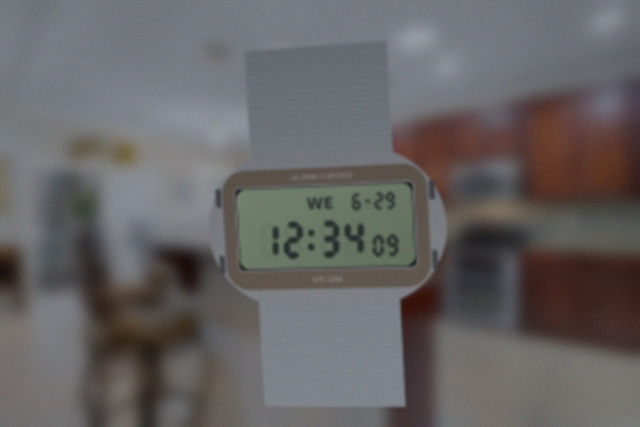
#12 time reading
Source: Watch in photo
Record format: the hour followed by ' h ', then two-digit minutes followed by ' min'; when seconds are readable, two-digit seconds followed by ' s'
12 h 34 min 09 s
